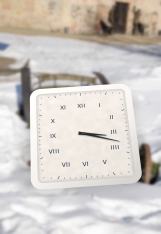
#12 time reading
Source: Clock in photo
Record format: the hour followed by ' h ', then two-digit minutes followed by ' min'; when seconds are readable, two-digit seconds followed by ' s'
3 h 18 min
